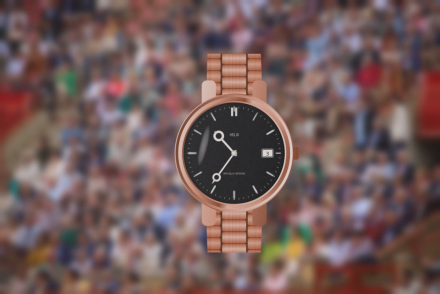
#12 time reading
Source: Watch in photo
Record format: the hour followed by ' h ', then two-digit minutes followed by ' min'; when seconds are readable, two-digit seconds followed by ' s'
10 h 36 min
